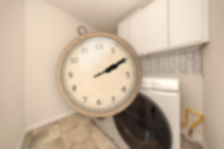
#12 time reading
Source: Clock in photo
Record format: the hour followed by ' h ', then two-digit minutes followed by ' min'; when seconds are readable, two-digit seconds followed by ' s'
2 h 10 min
